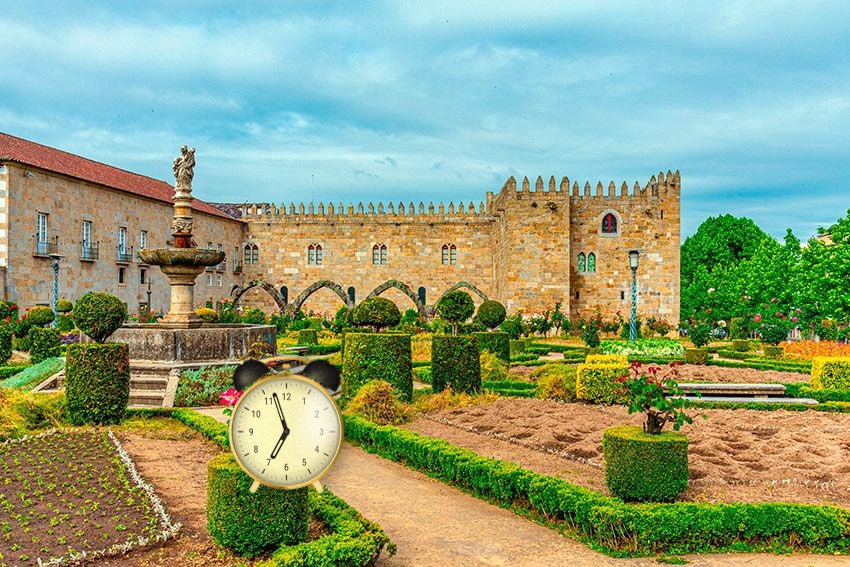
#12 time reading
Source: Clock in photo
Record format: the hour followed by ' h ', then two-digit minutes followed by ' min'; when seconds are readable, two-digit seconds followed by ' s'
6 h 57 min
